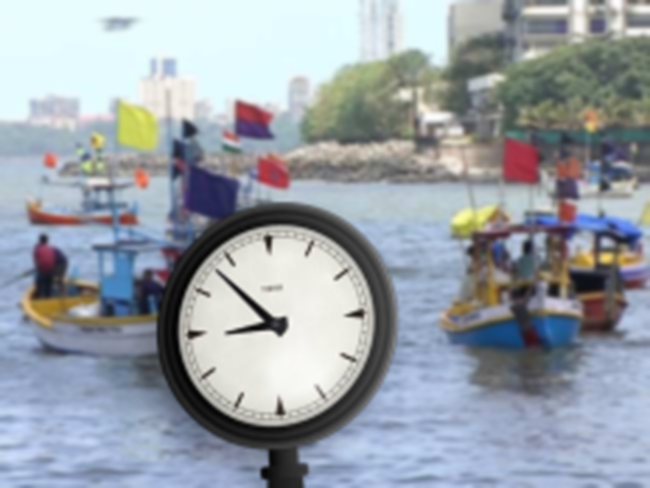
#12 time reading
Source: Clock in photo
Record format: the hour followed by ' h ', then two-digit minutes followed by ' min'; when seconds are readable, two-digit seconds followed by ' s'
8 h 53 min
